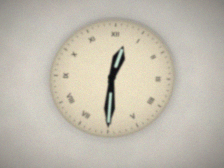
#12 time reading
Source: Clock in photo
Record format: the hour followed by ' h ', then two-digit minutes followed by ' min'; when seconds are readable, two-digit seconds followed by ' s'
12 h 30 min
